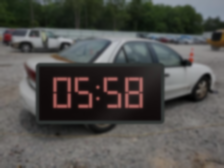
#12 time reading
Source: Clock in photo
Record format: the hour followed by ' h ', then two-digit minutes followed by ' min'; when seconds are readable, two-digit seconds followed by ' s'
5 h 58 min
